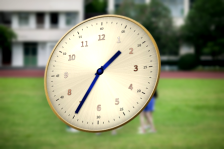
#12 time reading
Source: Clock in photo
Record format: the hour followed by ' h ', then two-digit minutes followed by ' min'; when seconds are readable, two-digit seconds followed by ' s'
1 h 35 min
